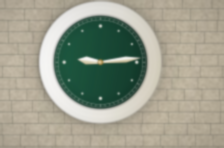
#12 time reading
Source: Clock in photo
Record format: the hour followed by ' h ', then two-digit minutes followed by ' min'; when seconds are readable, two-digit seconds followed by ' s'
9 h 14 min
